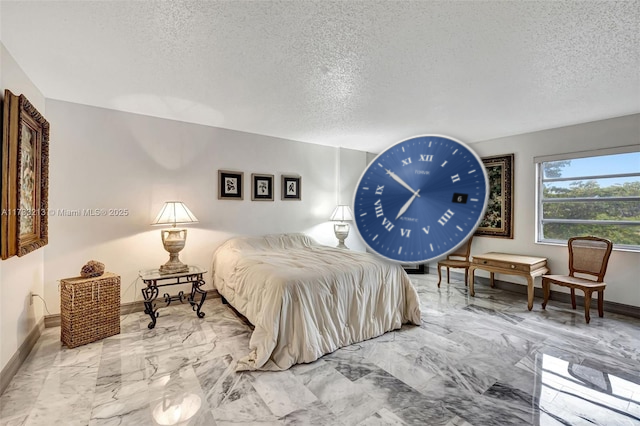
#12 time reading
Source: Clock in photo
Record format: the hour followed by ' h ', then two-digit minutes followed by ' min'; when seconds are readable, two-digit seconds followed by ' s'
6 h 50 min
